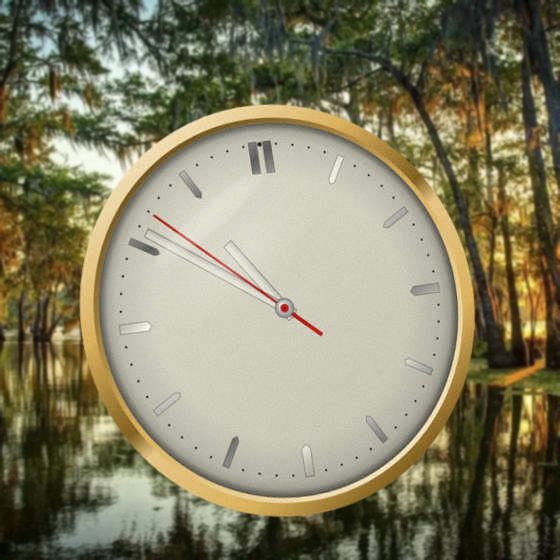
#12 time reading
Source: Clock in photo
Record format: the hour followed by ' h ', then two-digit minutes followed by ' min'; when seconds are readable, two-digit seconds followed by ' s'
10 h 50 min 52 s
